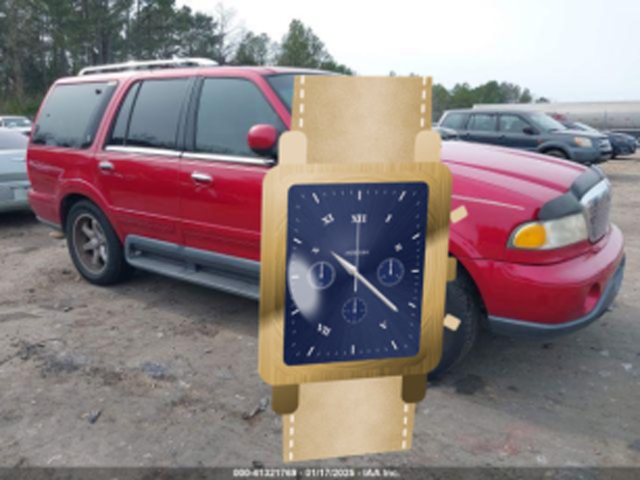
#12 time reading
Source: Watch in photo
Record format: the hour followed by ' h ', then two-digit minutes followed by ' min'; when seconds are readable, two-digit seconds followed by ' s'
10 h 22 min
